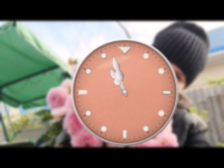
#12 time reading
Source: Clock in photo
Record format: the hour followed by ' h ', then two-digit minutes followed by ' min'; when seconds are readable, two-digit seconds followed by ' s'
10 h 57 min
